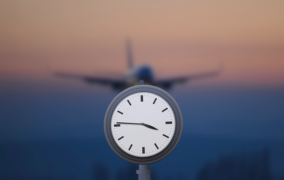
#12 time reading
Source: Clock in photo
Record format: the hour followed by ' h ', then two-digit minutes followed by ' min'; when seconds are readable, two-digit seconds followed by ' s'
3 h 46 min
